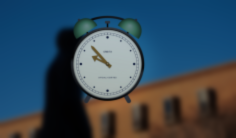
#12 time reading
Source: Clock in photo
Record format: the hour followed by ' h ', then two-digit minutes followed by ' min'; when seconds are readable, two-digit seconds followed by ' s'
9 h 53 min
